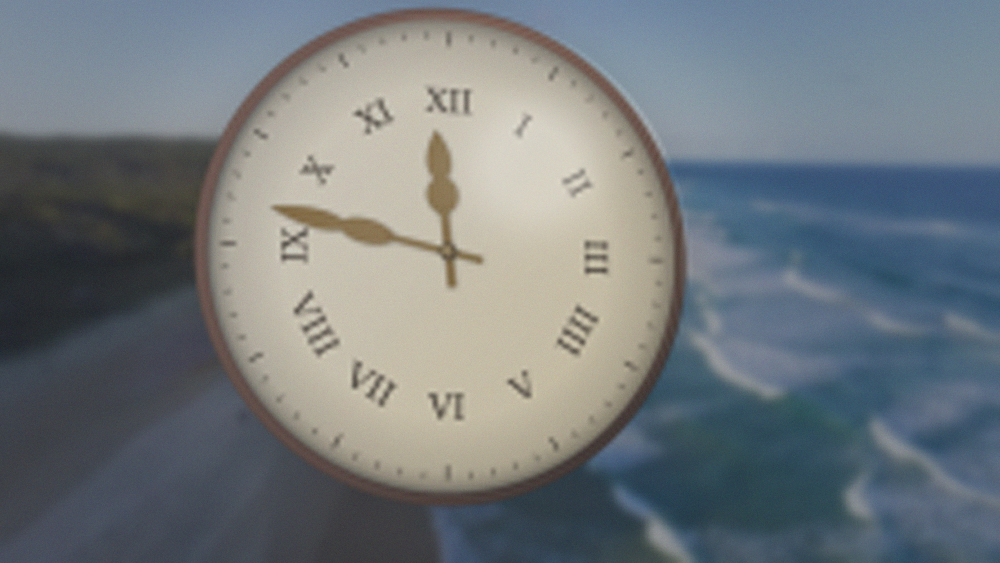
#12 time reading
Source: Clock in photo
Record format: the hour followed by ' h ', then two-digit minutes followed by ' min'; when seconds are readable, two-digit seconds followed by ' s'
11 h 47 min
